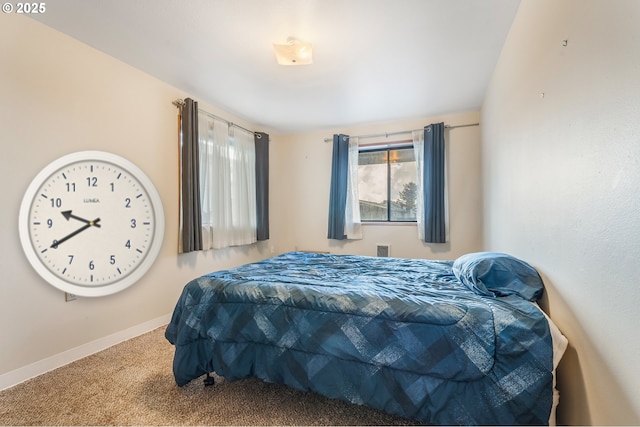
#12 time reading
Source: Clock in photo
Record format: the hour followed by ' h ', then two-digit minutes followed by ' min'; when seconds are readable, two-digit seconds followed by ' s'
9 h 40 min
